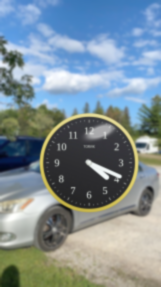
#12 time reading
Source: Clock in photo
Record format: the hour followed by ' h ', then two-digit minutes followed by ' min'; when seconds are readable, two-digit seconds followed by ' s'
4 h 19 min
